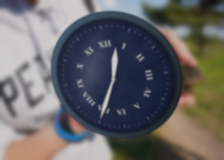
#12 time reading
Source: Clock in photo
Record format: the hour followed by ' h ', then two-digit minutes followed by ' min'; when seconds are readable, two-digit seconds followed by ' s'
12 h 35 min
